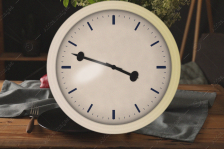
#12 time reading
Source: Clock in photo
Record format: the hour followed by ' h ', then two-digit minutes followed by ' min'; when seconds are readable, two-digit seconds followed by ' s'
3 h 48 min
